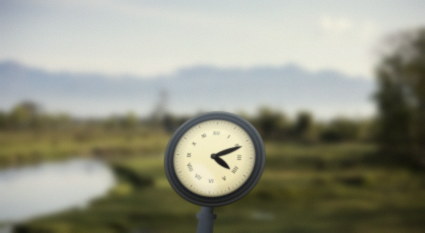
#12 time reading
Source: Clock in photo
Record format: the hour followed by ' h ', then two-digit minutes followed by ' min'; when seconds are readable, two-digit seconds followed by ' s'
4 h 11 min
